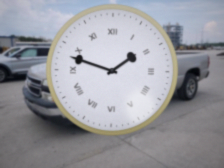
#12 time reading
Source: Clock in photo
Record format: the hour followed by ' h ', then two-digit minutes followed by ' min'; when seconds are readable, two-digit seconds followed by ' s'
1 h 48 min
